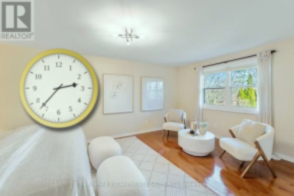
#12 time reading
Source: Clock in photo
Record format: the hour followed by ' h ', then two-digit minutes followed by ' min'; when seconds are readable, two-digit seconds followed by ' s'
2 h 37 min
